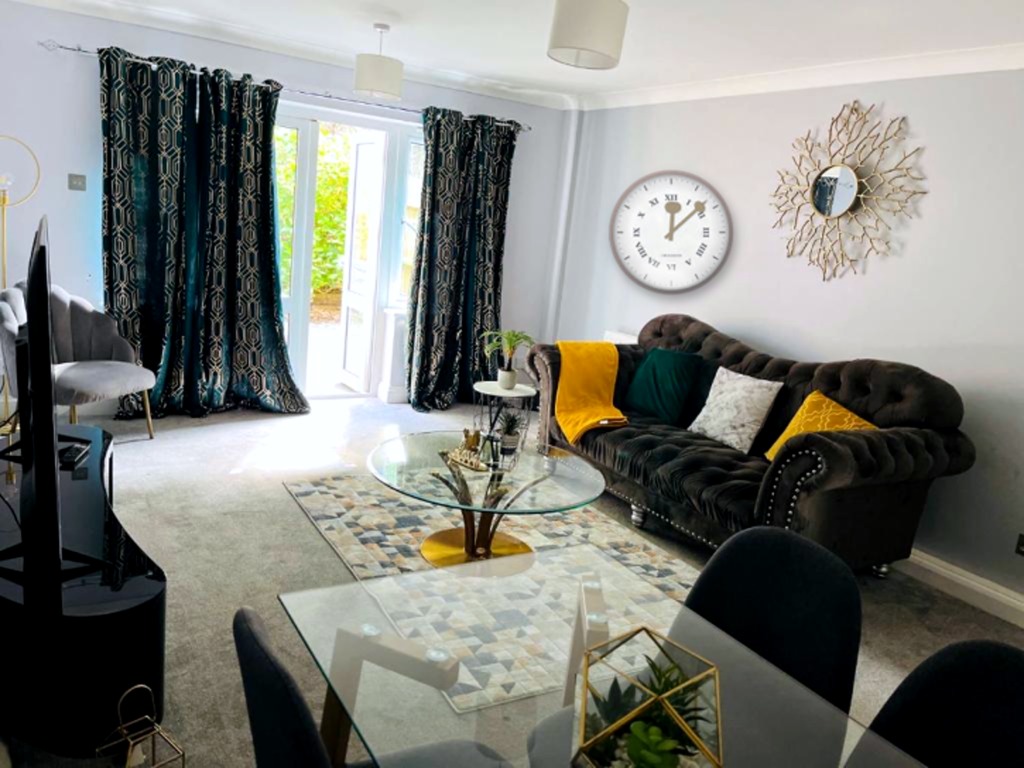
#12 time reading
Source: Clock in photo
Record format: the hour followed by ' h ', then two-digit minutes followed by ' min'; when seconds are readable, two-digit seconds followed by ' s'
12 h 08 min
